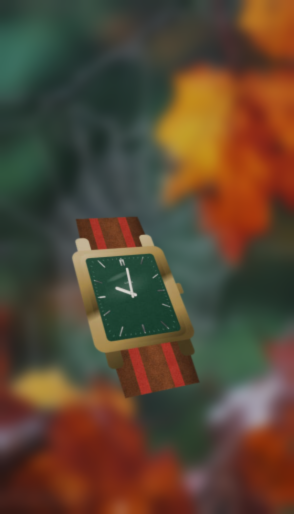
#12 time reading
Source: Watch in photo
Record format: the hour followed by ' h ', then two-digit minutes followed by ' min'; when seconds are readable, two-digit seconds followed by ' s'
10 h 01 min
